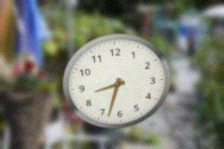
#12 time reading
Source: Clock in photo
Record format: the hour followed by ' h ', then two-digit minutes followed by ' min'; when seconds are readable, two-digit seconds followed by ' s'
8 h 33 min
